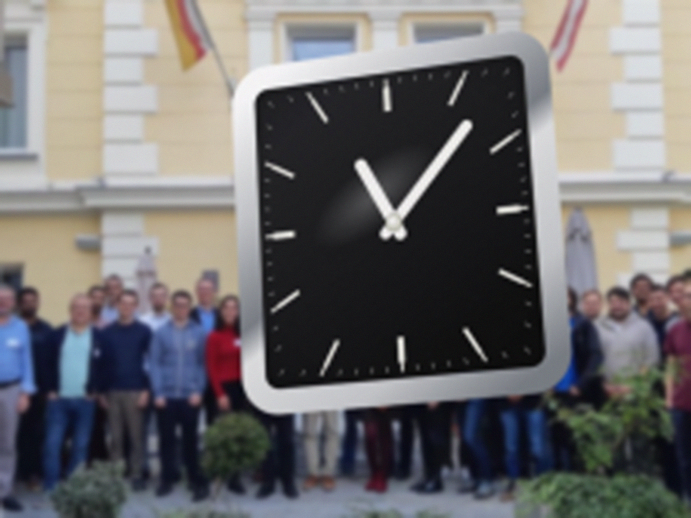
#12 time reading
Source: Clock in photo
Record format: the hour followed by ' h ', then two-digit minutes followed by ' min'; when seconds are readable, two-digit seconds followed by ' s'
11 h 07 min
